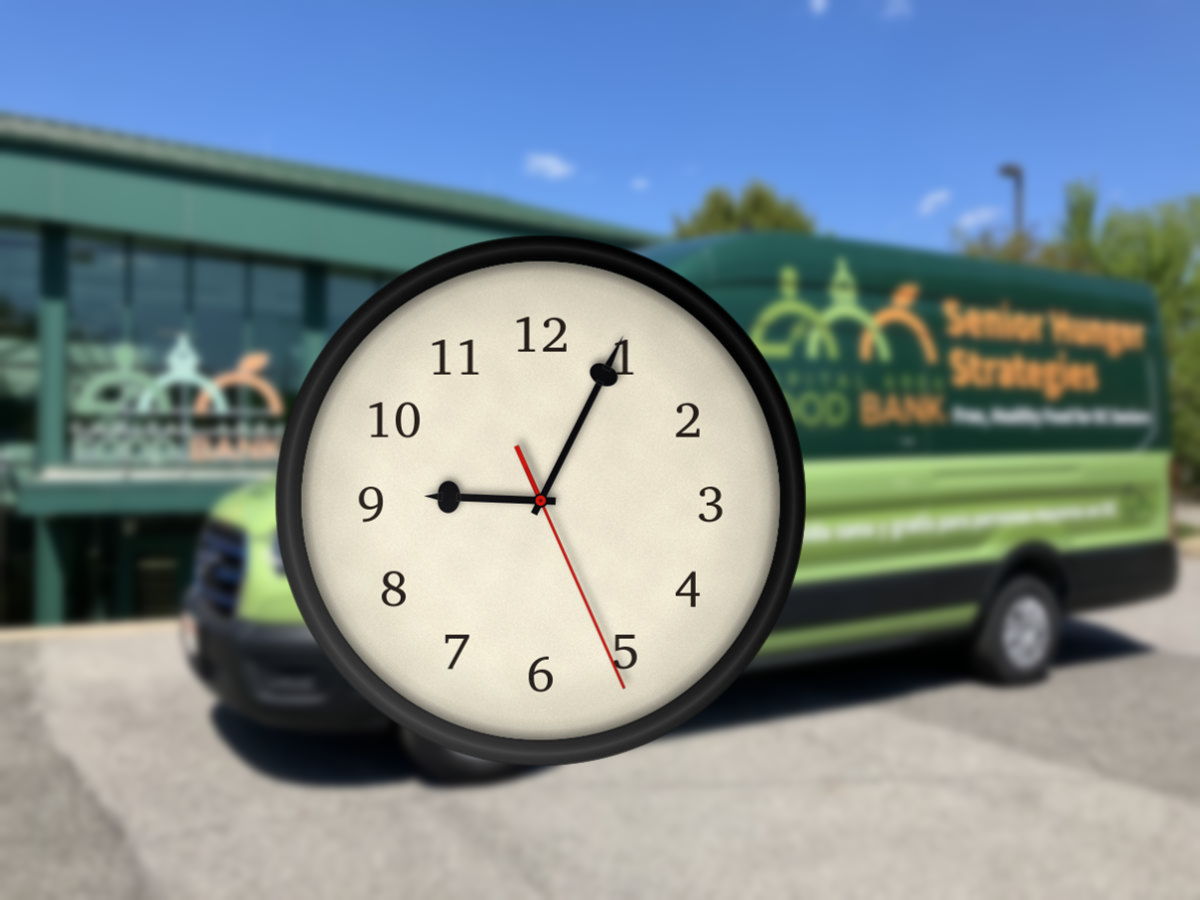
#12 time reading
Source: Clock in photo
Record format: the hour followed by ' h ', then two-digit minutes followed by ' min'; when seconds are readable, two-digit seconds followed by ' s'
9 h 04 min 26 s
